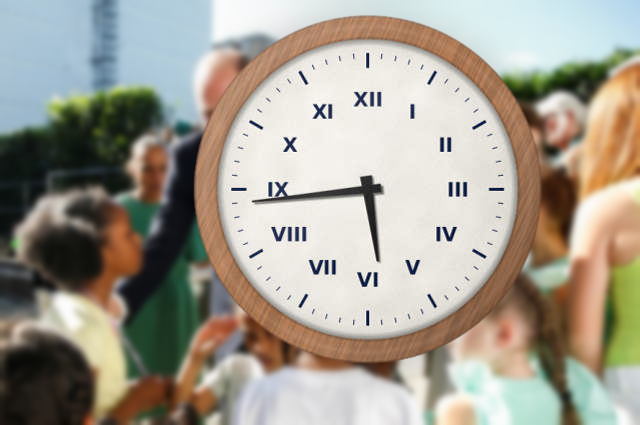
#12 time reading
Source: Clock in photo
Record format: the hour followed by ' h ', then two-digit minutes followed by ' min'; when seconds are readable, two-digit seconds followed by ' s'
5 h 44 min
